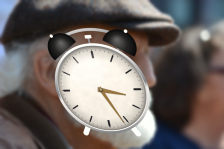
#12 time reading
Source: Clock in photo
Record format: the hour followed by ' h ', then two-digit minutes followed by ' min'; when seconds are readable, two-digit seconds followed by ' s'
3 h 26 min
